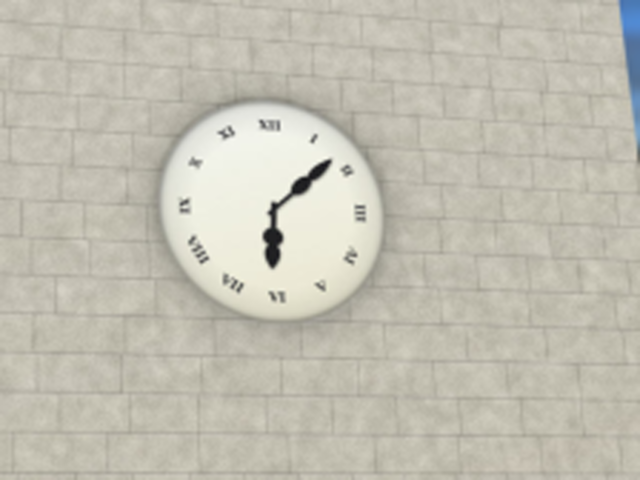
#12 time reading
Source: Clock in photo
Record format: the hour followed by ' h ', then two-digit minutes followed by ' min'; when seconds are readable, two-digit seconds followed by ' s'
6 h 08 min
